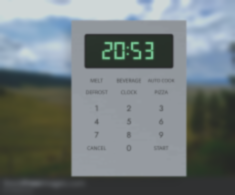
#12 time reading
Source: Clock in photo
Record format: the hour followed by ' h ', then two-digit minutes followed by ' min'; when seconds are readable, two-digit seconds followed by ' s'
20 h 53 min
